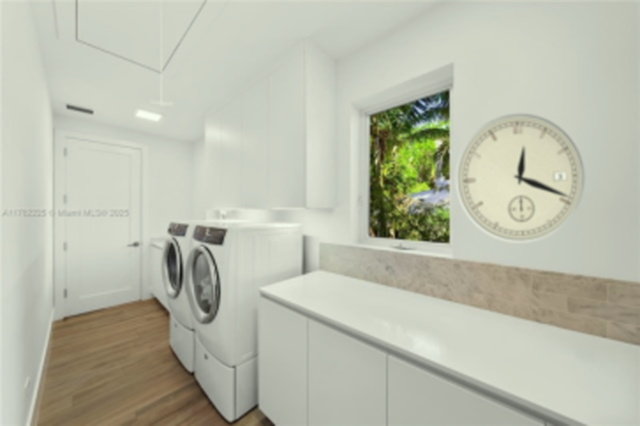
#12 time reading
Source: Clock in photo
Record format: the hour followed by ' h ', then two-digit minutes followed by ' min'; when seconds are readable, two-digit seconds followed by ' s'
12 h 19 min
